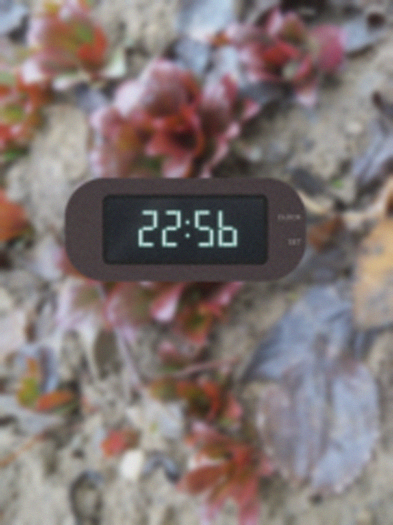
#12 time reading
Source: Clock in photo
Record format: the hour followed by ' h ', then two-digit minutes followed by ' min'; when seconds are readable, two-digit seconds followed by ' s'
22 h 56 min
